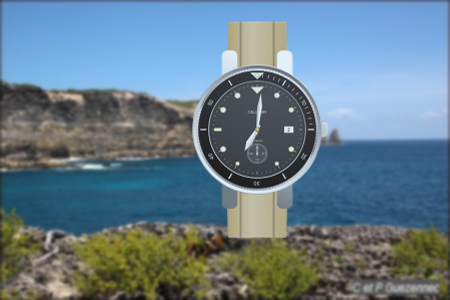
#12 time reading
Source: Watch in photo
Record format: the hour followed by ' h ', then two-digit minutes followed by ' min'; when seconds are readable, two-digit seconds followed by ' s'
7 h 01 min
